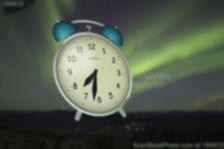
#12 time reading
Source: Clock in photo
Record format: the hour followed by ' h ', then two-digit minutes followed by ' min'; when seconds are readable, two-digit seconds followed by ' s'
7 h 32 min
